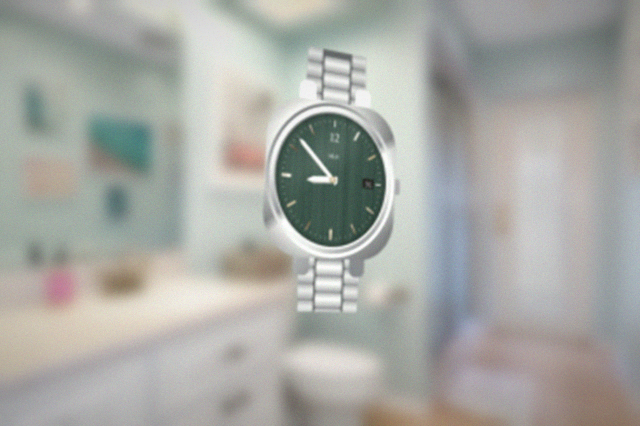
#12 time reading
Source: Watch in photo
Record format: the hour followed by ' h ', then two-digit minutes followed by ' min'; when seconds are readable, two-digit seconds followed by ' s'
8 h 52 min
